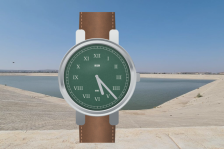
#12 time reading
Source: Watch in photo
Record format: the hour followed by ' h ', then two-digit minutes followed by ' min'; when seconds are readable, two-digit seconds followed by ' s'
5 h 23 min
